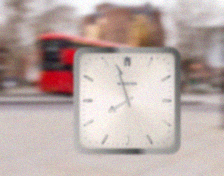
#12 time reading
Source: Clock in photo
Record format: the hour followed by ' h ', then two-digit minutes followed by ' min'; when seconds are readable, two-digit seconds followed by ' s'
7 h 57 min
